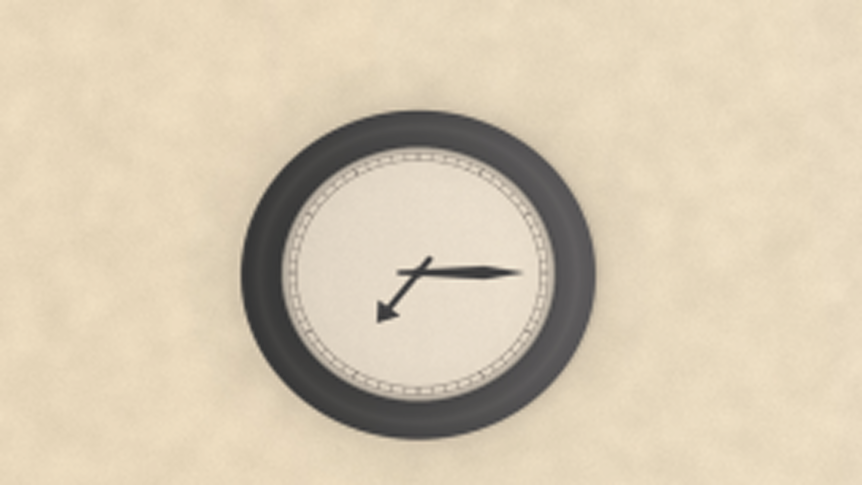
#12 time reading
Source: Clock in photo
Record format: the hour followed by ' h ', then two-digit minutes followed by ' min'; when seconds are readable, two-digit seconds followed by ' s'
7 h 15 min
